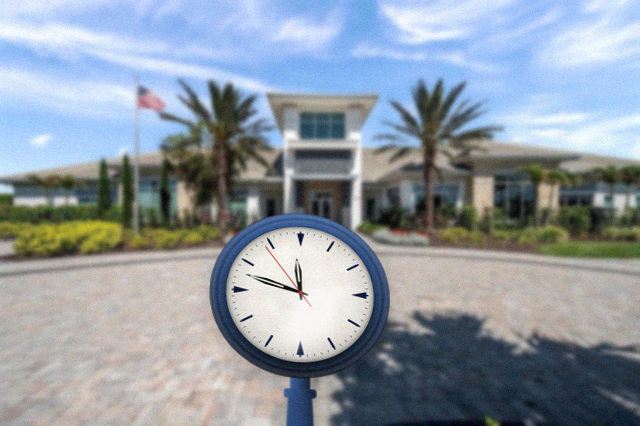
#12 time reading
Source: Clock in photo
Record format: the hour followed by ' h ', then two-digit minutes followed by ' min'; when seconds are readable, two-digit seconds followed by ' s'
11 h 47 min 54 s
